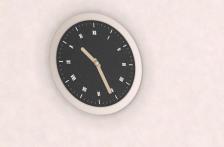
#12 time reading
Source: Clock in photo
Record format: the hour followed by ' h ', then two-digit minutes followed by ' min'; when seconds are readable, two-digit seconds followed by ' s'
10 h 26 min
